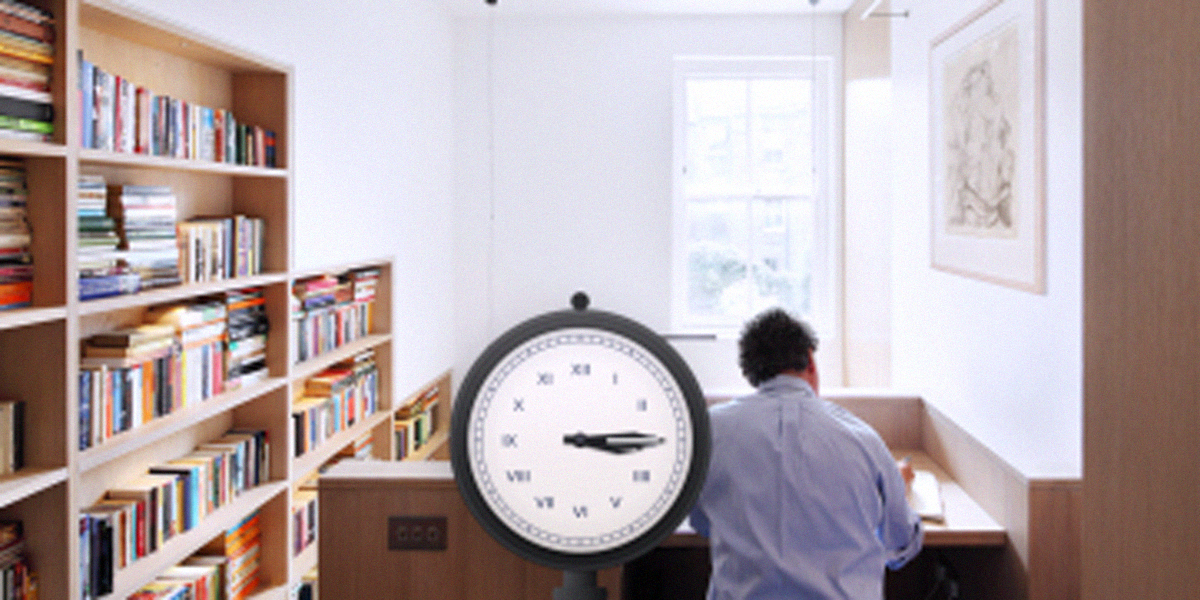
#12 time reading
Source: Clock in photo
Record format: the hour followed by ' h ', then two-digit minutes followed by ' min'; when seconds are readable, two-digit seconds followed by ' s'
3 h 15 min
